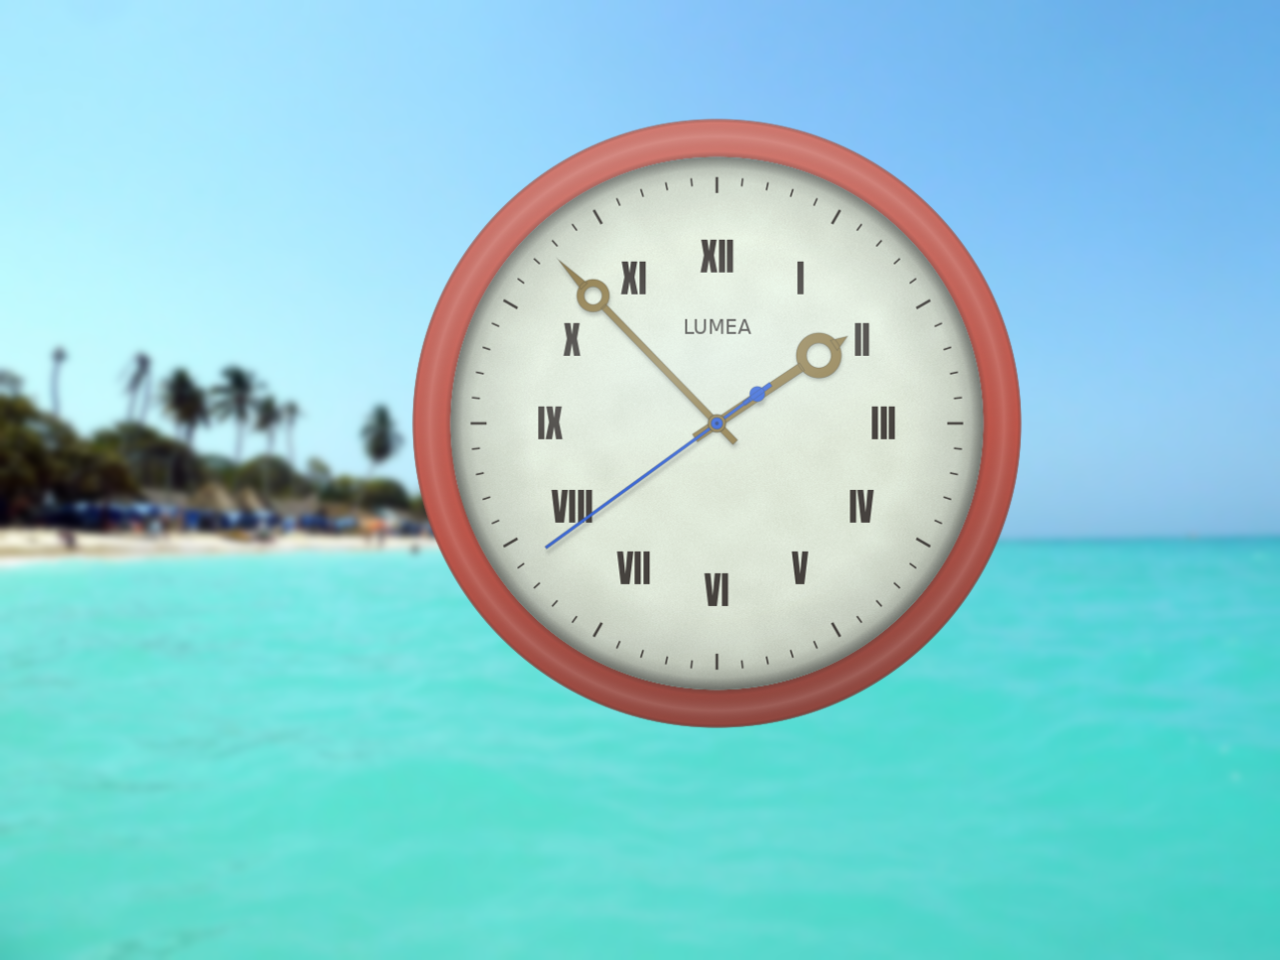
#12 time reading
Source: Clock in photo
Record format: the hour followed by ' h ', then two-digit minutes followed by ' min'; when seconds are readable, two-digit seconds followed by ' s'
1 h 52 min 39 s
